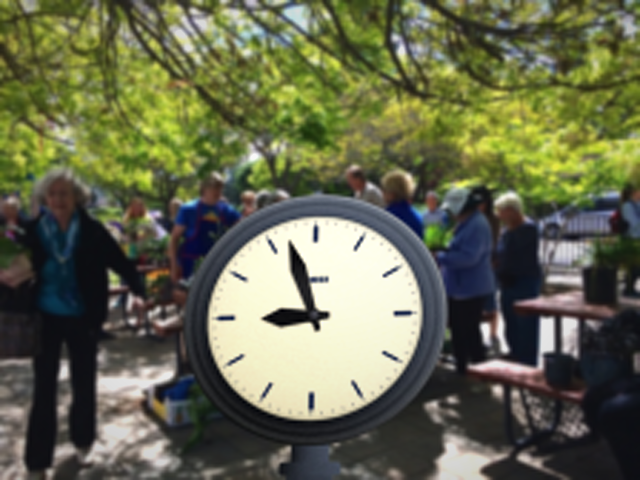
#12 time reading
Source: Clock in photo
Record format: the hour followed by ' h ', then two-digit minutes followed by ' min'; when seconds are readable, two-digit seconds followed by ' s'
8 h 57 min
